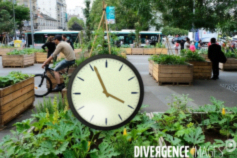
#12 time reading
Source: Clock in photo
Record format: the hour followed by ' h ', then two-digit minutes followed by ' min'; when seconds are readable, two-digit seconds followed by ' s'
3 h 56 min
